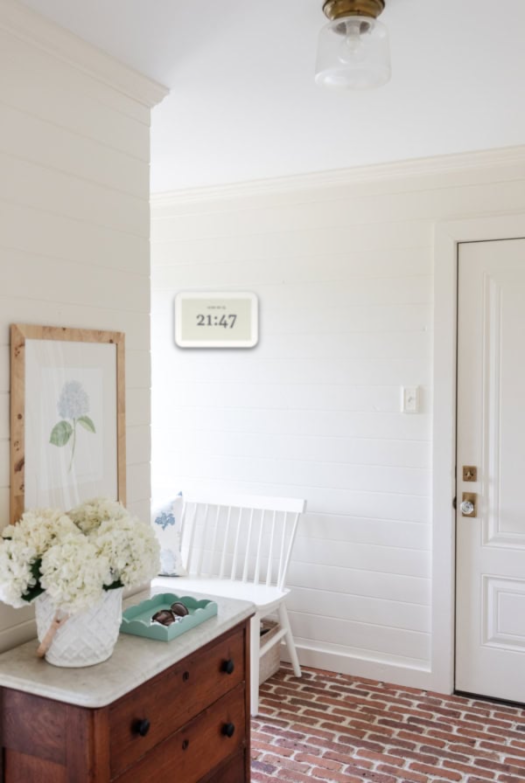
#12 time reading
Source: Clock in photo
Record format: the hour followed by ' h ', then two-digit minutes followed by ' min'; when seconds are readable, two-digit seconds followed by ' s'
21 h 47 min
